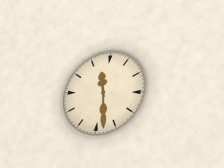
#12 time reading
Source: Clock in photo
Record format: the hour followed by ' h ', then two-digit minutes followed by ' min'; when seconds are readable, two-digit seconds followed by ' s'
11 h 28 min
